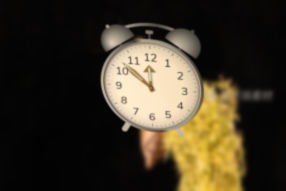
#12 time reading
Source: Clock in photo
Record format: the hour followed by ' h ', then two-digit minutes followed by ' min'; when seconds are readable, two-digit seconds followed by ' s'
11 h 52 min
